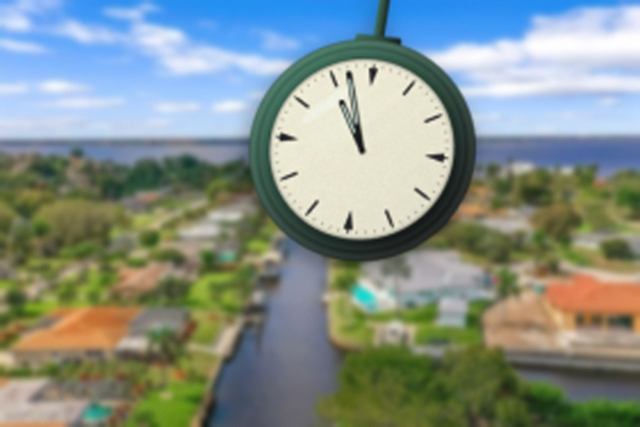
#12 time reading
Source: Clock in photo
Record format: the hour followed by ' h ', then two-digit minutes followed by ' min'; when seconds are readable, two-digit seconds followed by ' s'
10 h 57 min
